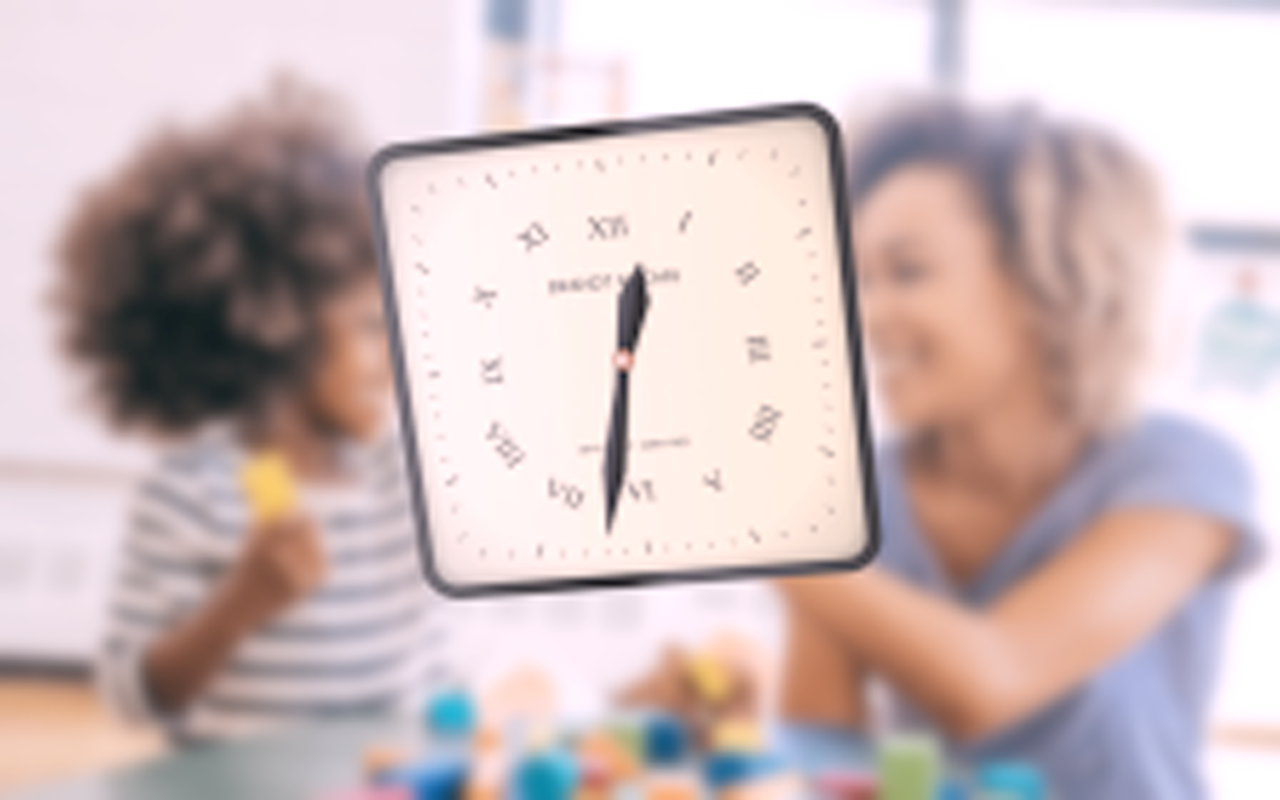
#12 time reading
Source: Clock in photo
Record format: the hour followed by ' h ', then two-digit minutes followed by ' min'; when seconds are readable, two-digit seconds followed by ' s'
12 h 32 min
